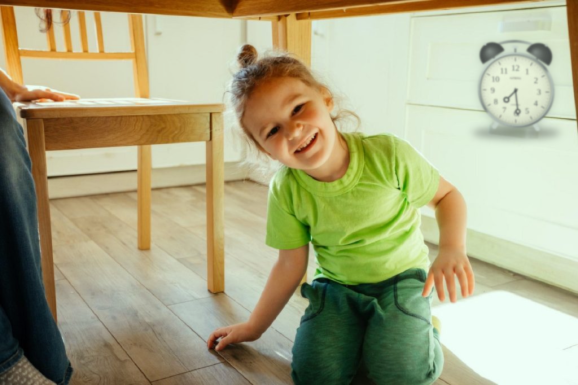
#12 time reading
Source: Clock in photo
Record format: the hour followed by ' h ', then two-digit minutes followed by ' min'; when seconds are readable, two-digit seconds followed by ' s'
7 h 29 min
